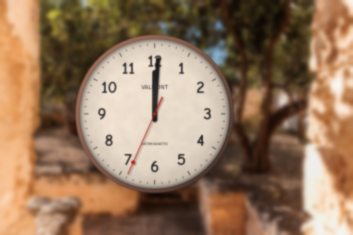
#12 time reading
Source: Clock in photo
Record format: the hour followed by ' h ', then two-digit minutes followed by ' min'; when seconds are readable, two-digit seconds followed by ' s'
12 h 00 min 34 s
